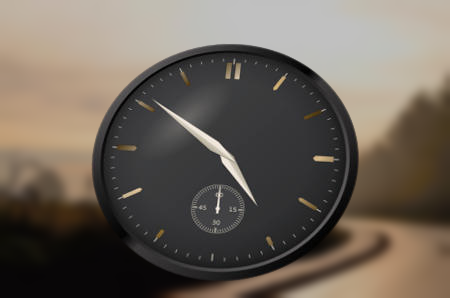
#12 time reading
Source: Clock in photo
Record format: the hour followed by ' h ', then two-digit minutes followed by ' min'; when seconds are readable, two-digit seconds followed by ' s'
4 h 51 min
